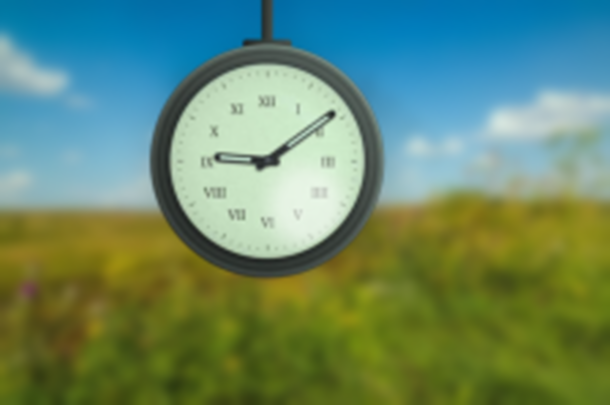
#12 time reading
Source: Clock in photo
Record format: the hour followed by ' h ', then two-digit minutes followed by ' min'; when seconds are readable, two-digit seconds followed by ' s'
9 h 09 min
